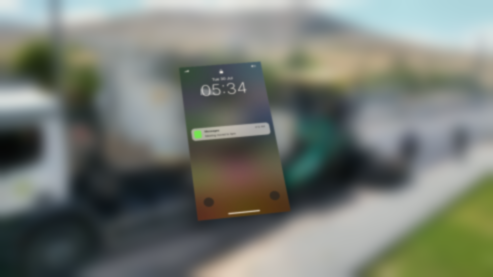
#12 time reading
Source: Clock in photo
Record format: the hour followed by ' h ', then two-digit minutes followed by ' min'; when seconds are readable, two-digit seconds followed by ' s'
5 h 34 min
